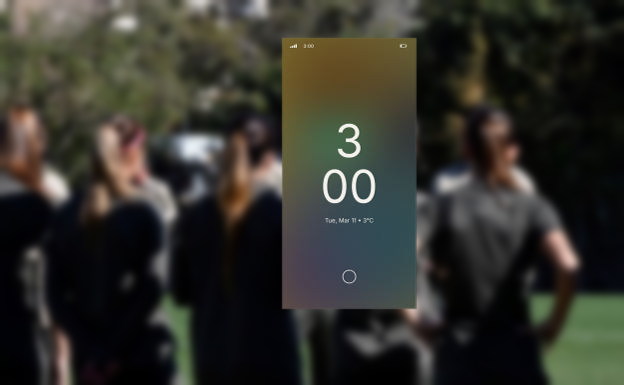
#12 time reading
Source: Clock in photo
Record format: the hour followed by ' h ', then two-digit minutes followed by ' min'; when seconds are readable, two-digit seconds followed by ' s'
3 h 00 min
